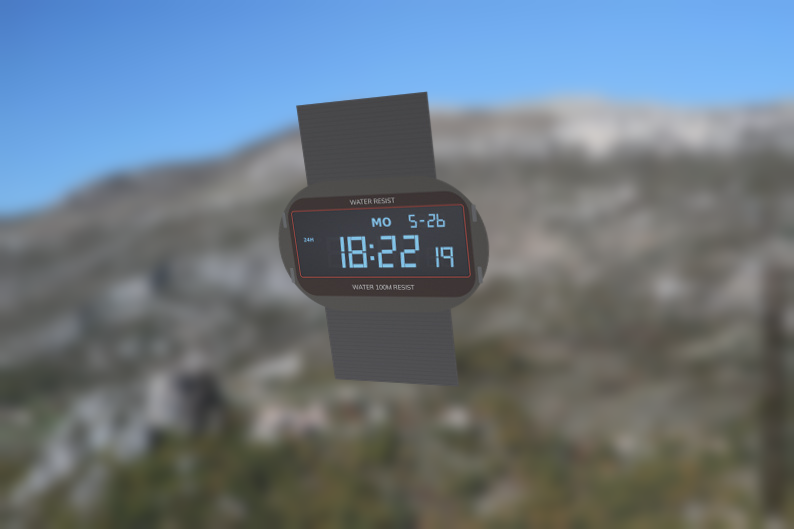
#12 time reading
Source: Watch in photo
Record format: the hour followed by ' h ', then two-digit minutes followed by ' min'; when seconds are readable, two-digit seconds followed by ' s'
18 h 22 min 19 s
